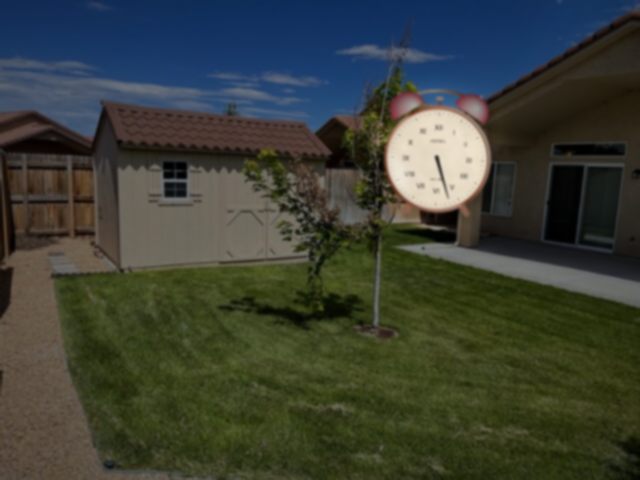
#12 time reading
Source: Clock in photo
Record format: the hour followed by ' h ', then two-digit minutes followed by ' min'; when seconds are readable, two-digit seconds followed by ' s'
5 h 27 min
